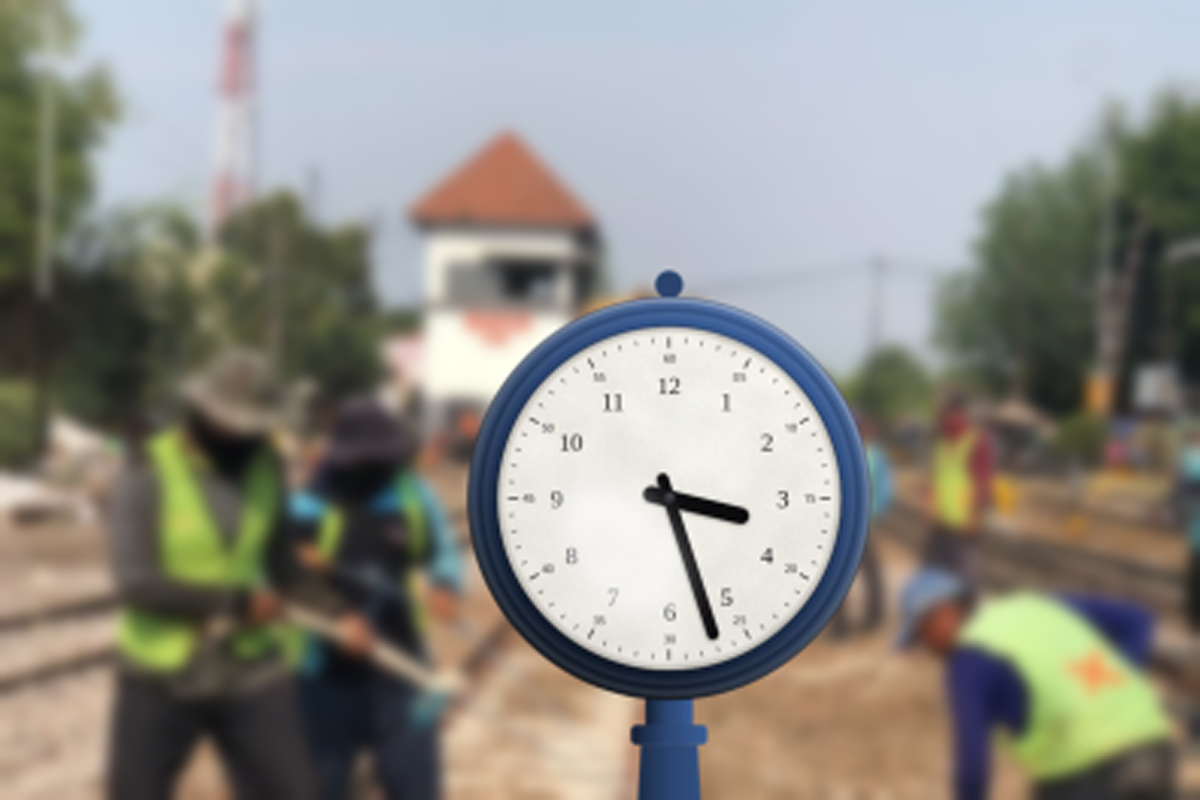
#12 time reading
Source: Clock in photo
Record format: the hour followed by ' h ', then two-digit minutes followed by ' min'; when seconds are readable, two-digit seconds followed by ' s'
3 h 27 min
